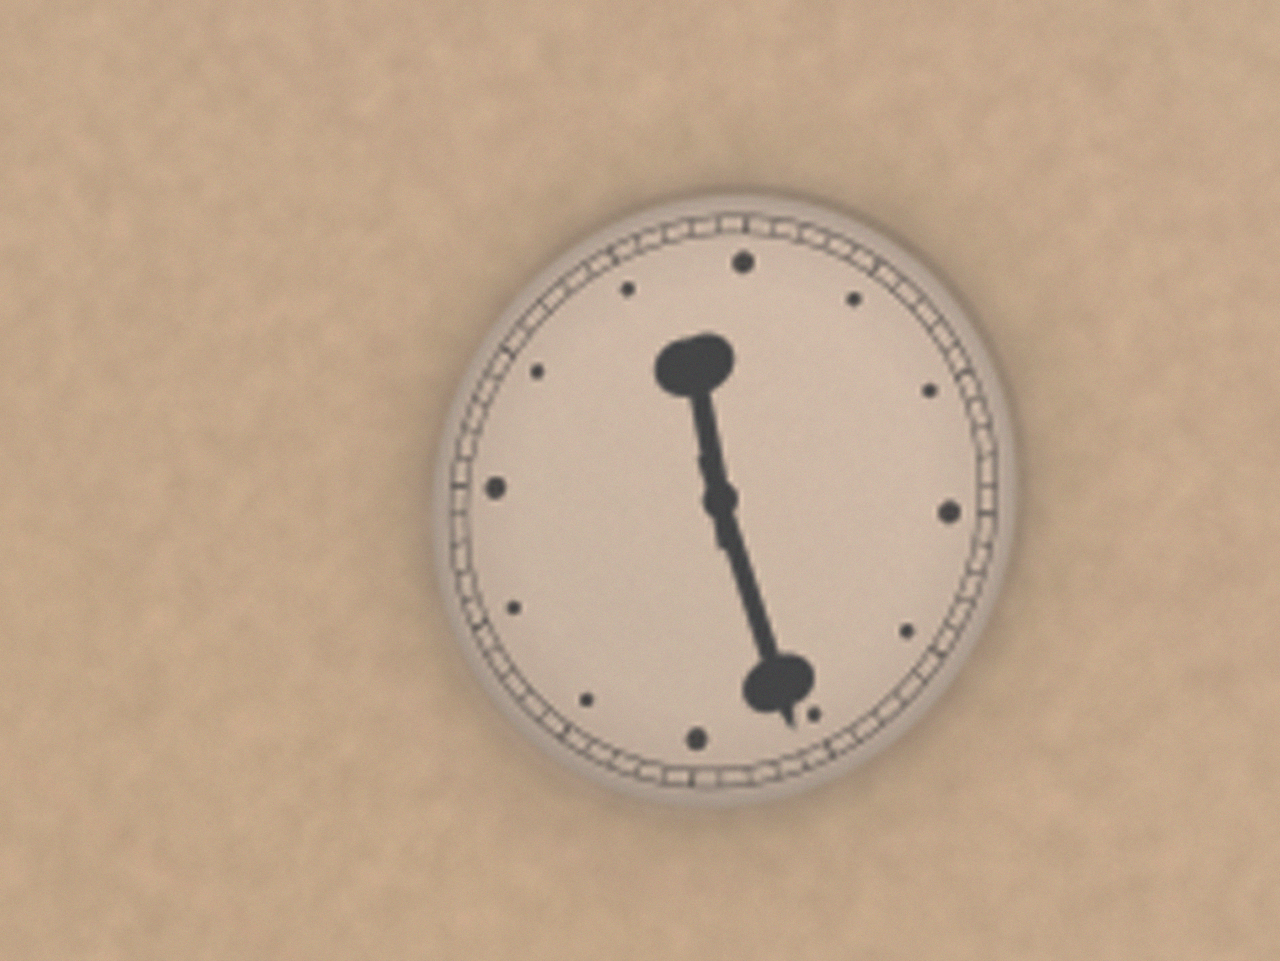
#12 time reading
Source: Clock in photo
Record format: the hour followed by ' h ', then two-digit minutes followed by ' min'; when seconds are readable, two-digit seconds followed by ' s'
11 h 26 min
